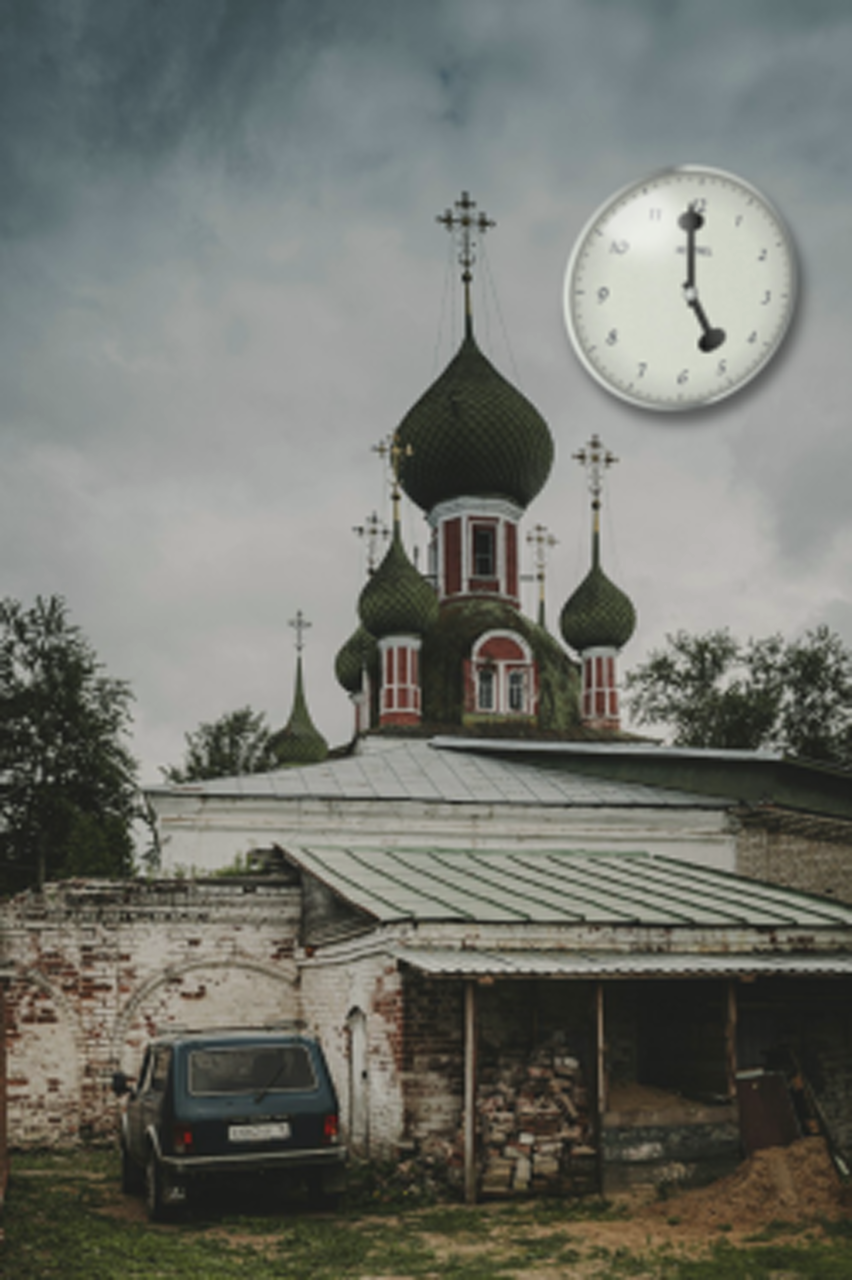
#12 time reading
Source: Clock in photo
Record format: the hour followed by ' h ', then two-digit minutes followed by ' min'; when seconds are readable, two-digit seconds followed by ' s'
4 h 59 min
